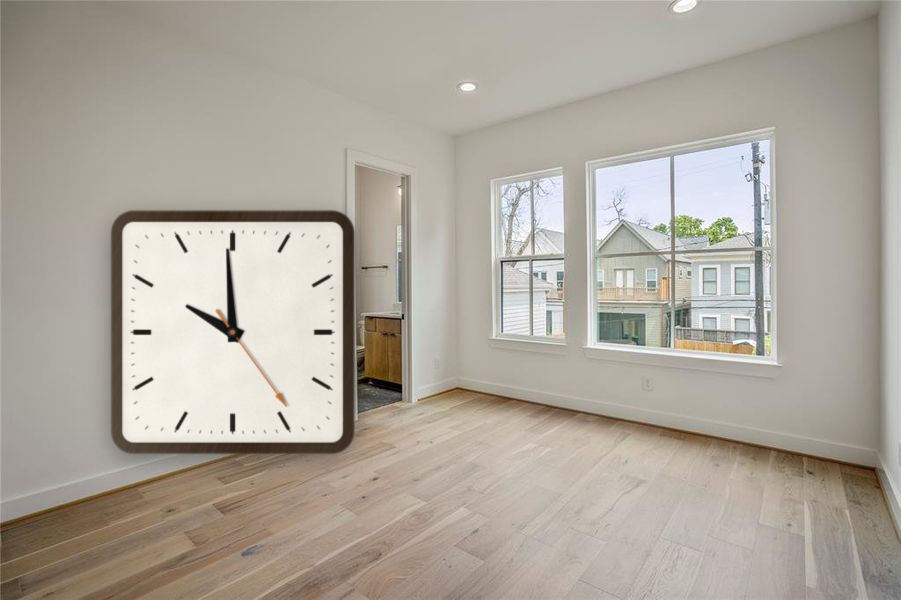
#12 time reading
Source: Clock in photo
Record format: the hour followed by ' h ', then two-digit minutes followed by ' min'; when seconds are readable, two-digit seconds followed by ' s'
9 h 59 min 24 s
